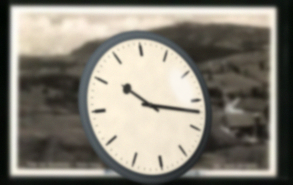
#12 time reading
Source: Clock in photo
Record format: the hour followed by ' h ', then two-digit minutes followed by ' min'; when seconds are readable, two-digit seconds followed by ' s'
10 h 17 min
